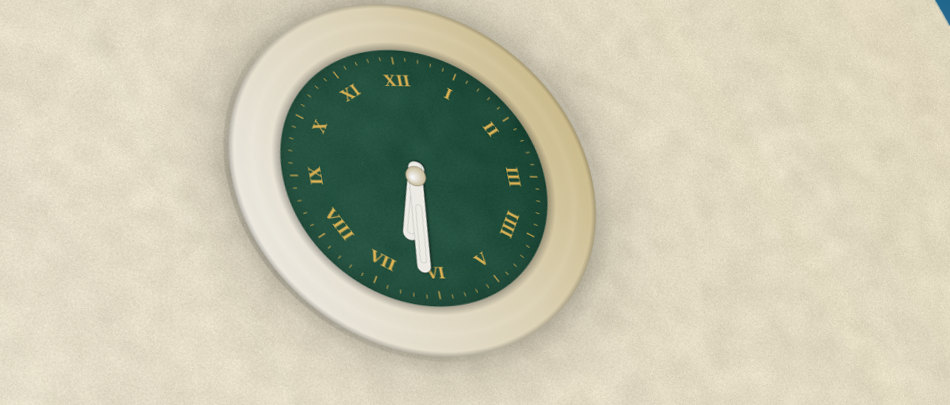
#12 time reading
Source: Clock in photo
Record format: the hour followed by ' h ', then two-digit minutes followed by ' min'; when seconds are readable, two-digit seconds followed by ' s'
6 h 31 min
